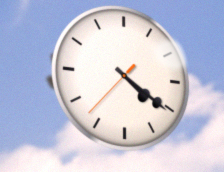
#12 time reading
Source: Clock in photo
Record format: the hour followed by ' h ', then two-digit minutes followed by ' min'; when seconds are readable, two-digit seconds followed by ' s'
4 h 20 min 37 s
